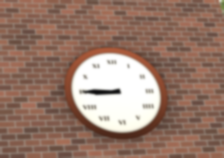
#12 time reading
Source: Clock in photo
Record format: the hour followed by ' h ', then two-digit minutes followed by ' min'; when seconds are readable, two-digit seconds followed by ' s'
8 h 45 min
